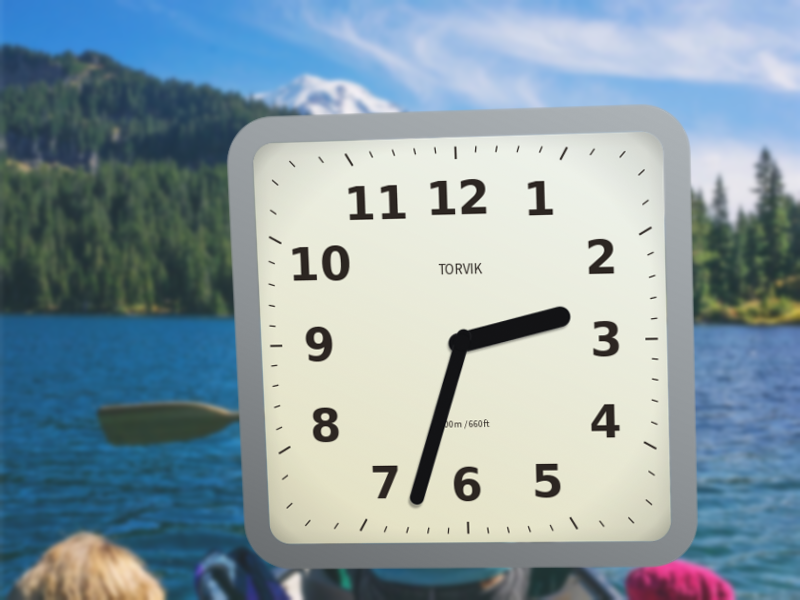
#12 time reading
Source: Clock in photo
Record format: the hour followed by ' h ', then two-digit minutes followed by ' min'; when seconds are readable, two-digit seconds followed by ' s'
2 h 33 min
